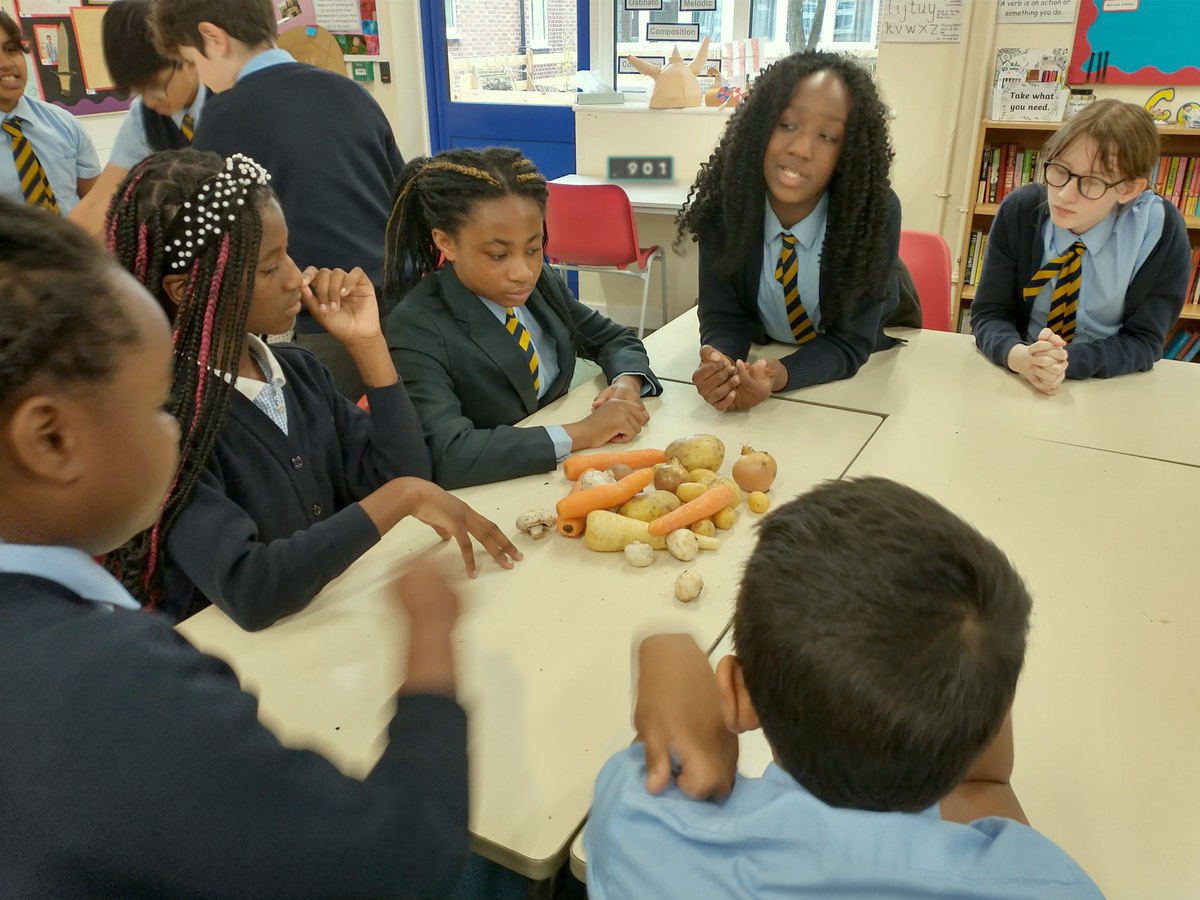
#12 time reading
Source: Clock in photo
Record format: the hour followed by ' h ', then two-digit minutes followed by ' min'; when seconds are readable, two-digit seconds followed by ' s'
9 h 01 min
